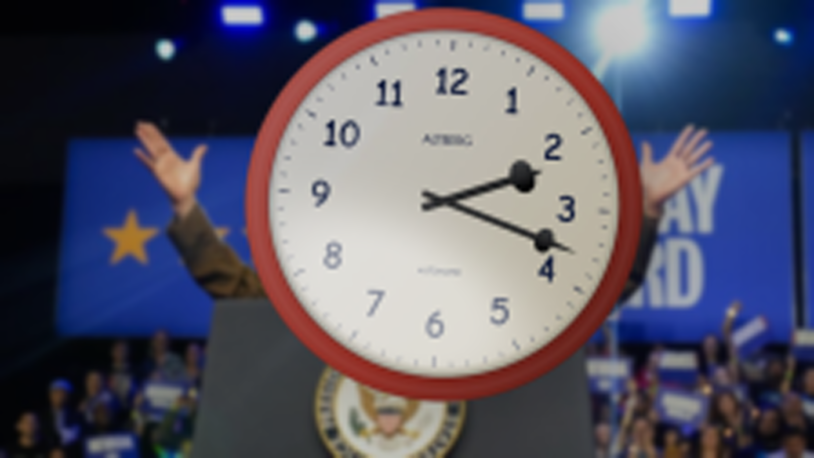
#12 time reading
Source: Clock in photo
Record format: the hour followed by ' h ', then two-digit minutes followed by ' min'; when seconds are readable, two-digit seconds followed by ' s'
2 h 18 min
